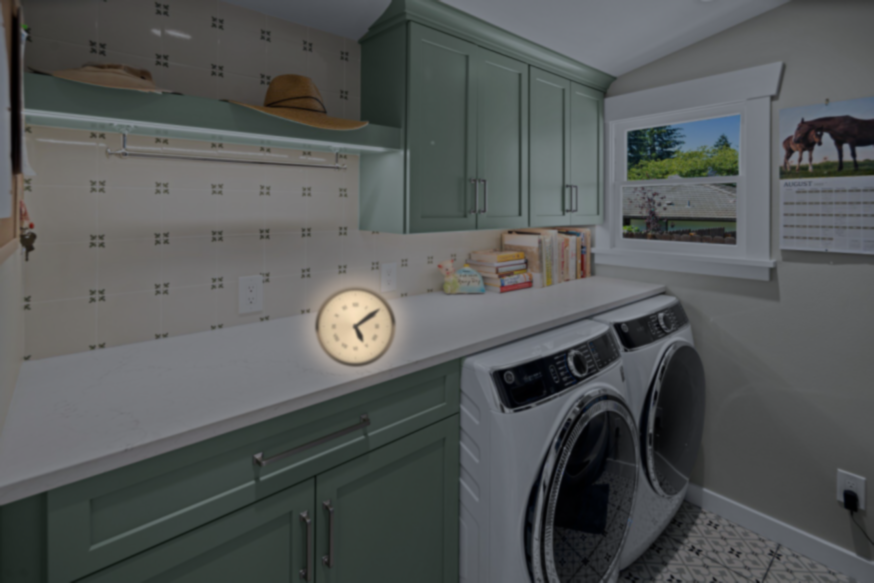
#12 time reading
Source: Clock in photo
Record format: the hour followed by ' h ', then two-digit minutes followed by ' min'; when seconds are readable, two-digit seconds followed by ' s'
5 h 09 min
